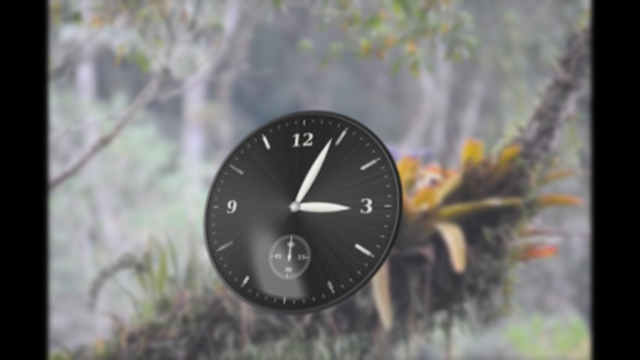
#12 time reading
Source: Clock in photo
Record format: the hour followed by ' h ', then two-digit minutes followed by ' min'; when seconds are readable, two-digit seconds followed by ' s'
3 h 04 min
